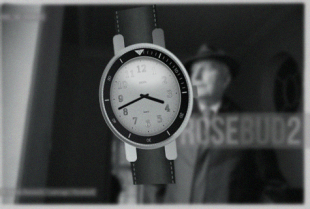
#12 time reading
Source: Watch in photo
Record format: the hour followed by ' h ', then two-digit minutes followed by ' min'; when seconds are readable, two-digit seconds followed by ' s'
3 h 42 min
